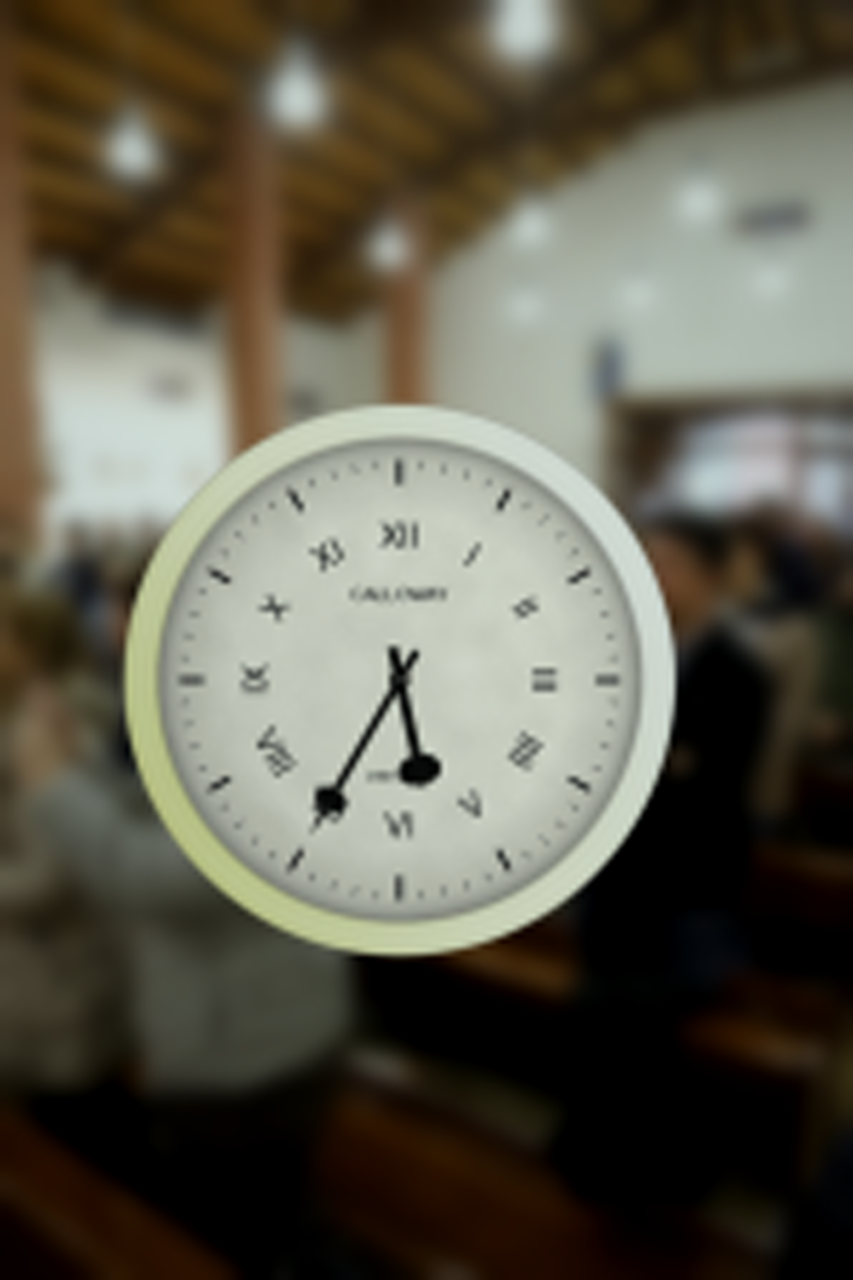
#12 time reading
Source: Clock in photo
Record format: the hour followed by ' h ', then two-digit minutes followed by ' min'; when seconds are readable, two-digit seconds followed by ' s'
5 h 35 min
